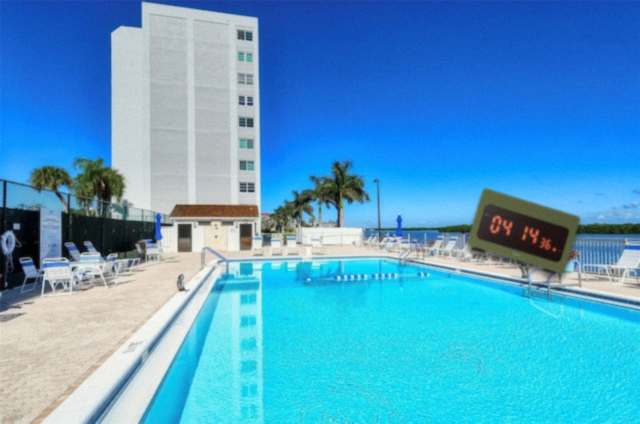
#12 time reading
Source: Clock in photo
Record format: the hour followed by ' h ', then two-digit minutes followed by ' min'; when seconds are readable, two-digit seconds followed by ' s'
4 h 14 min
